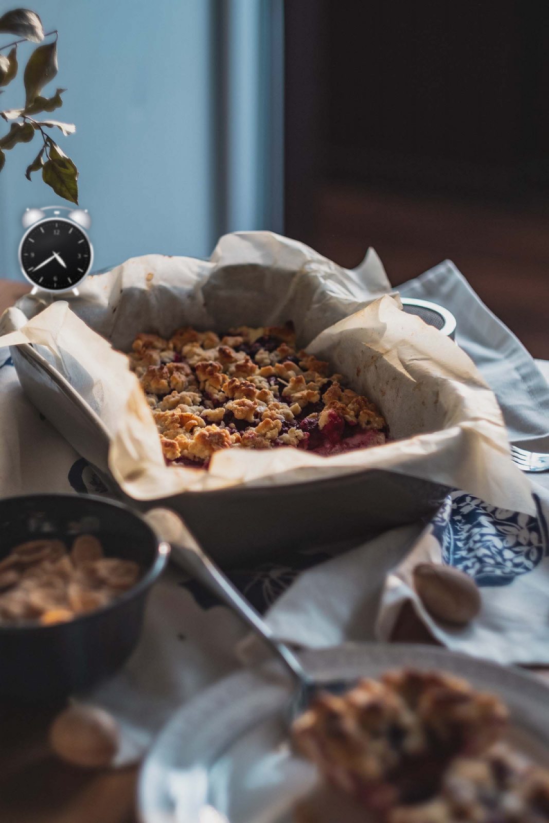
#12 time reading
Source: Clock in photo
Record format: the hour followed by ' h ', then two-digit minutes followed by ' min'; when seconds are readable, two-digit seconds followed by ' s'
4 h 39 min
